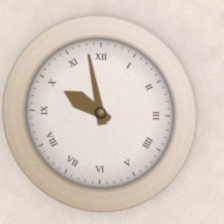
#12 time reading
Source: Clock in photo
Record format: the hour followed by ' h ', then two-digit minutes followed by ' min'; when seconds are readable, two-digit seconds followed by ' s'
9 h 58 min
